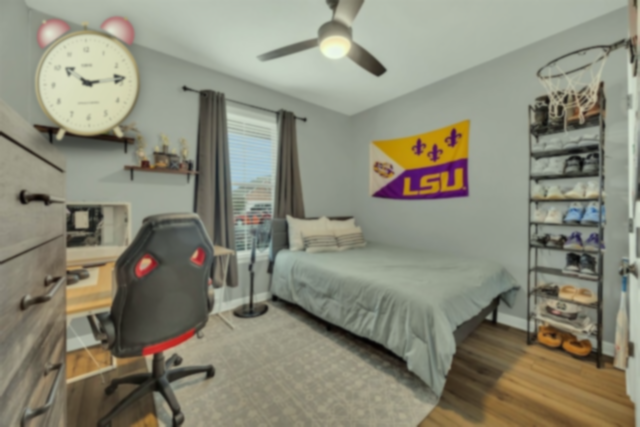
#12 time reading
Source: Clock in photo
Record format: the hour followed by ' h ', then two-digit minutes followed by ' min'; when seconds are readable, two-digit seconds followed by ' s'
10 h 14 min
